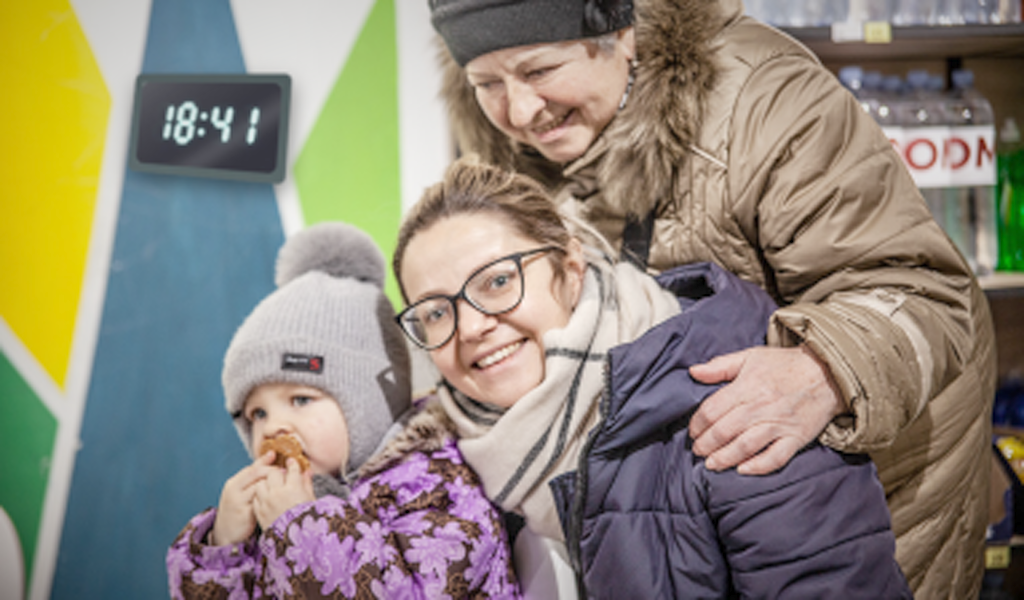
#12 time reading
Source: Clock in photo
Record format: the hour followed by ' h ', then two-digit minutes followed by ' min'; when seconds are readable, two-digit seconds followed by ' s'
18 h 41 min
